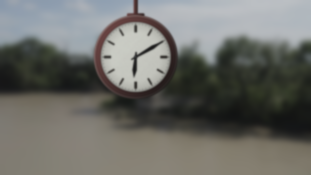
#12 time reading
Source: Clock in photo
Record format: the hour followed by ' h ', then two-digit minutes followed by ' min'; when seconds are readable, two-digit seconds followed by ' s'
6 h 10 min
